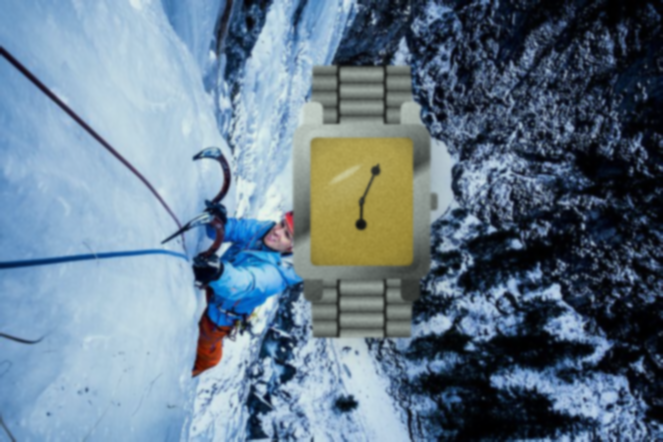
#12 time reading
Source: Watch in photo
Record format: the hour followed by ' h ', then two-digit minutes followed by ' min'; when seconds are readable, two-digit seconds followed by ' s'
6 h 04 min
